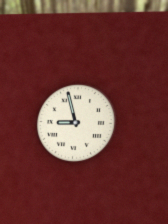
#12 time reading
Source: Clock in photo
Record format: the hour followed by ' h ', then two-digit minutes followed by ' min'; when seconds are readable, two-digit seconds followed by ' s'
8 h 57 min
